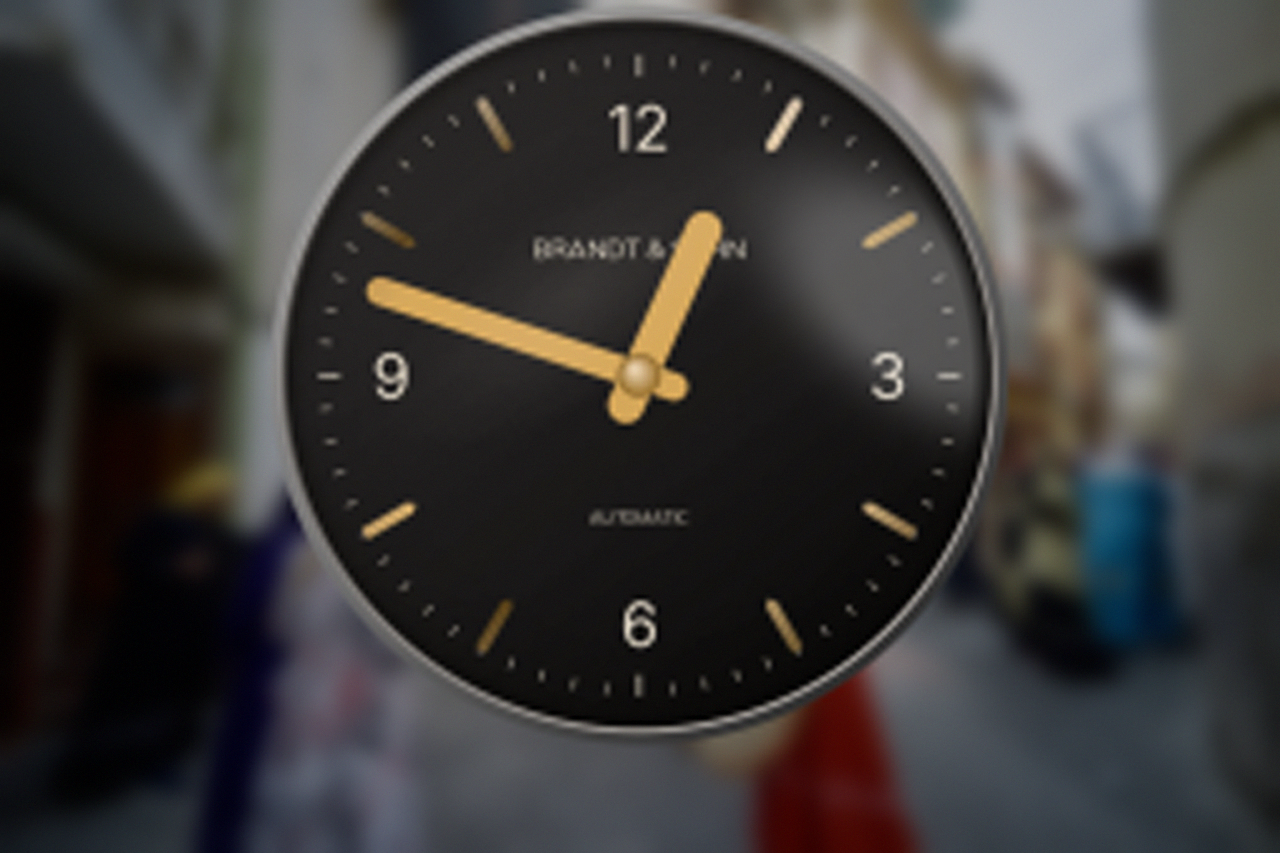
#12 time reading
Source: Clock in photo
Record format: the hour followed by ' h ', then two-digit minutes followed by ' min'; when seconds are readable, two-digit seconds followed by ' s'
12 h 48 min
